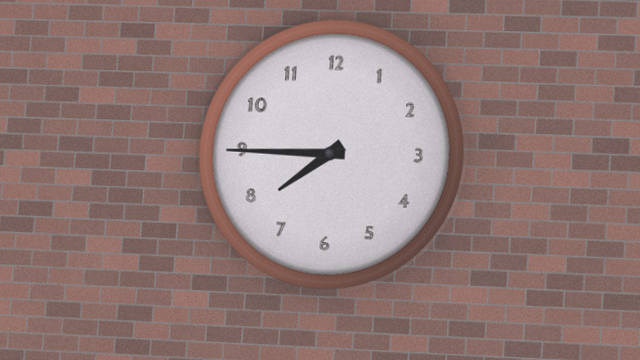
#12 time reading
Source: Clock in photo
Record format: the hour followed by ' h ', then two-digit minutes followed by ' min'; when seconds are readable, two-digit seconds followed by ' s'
7 h 45 min
